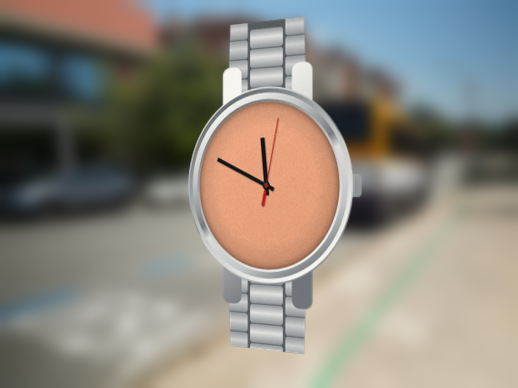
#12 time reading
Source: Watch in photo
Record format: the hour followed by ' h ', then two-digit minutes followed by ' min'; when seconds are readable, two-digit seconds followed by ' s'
11 h 49 min 02 s
